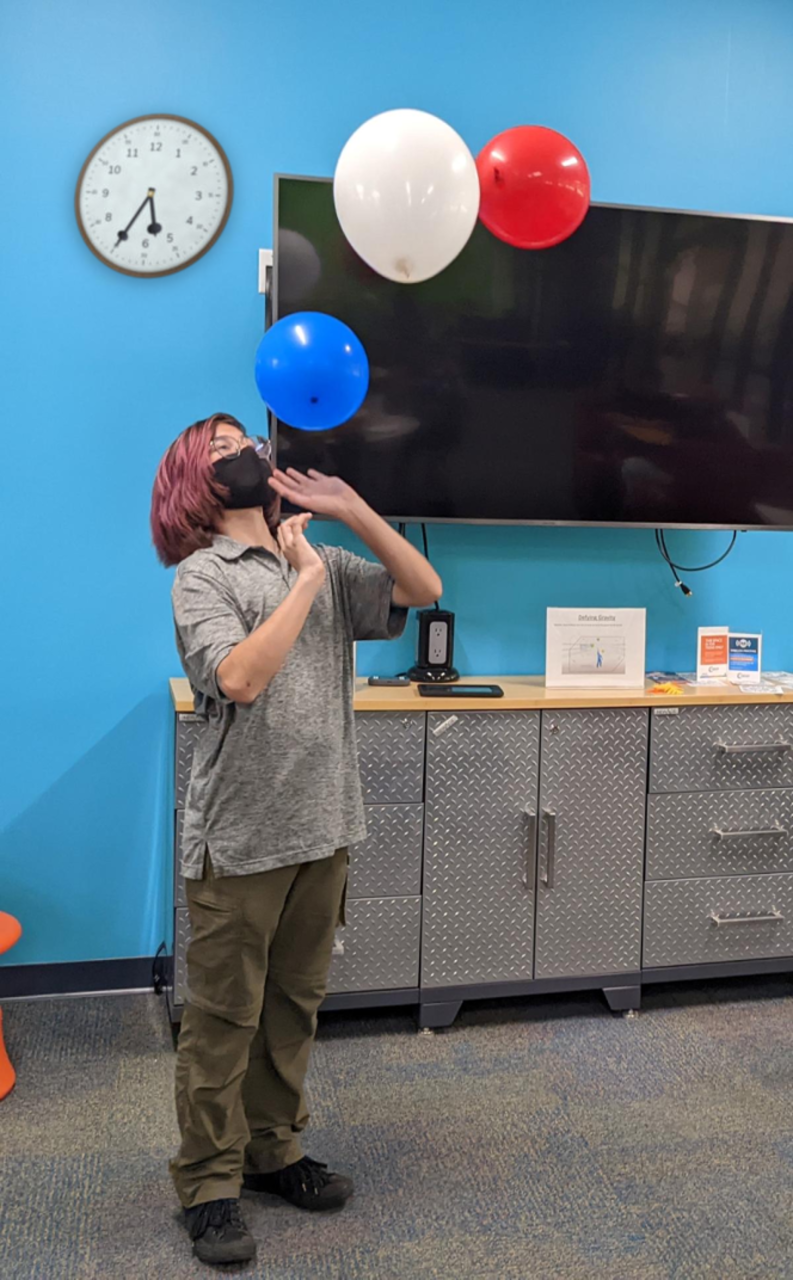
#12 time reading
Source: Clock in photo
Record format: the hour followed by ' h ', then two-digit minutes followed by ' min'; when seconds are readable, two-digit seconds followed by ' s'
5 h 35 min
